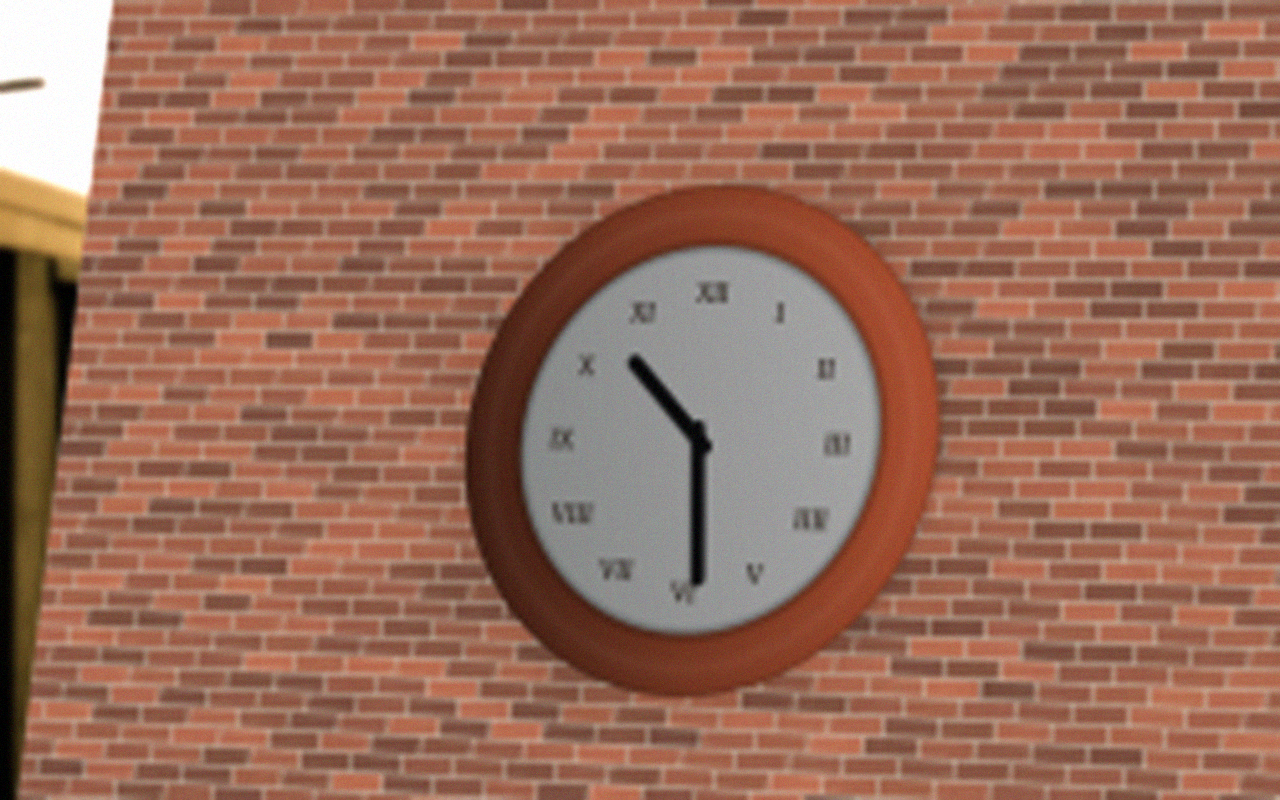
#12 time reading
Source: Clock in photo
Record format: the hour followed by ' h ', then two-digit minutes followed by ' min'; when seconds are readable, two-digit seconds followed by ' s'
10 h 29 min
